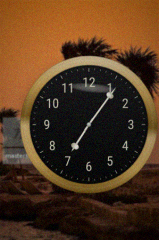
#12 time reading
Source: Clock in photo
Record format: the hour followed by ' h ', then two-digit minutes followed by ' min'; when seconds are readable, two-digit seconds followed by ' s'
7 h 06 min
